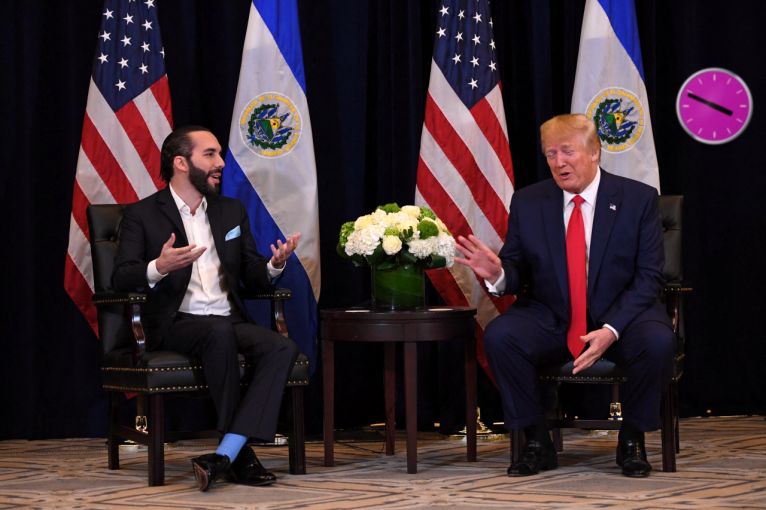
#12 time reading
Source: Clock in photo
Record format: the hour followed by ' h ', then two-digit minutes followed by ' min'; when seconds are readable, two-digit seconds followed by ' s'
3 h 49 min
